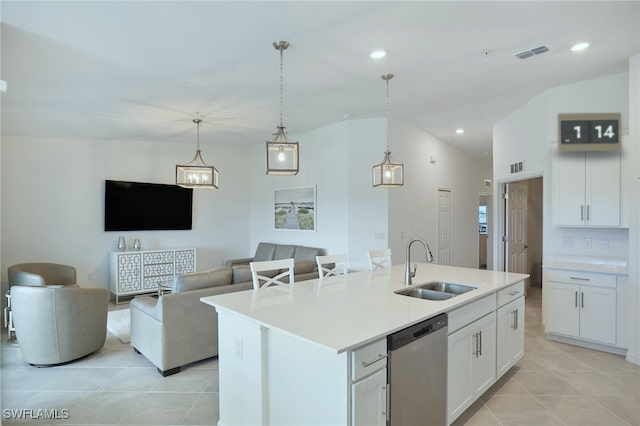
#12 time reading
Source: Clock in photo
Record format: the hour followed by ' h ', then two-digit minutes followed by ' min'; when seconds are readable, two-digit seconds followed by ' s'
1 h 14 min
